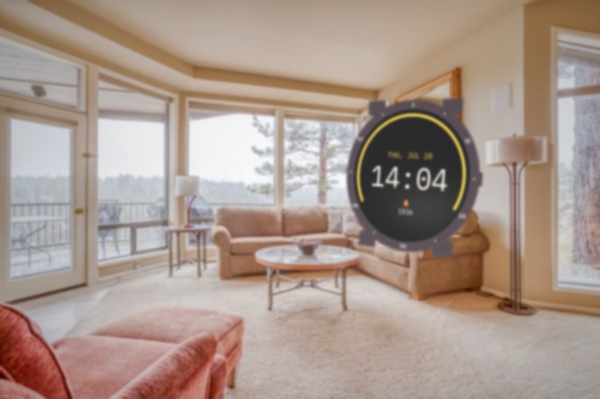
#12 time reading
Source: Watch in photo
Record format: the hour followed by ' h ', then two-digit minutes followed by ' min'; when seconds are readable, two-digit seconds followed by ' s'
14 h 04 min
